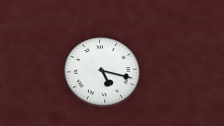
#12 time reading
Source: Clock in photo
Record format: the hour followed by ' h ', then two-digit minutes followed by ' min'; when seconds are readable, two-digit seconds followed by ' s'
5 h 18 min
